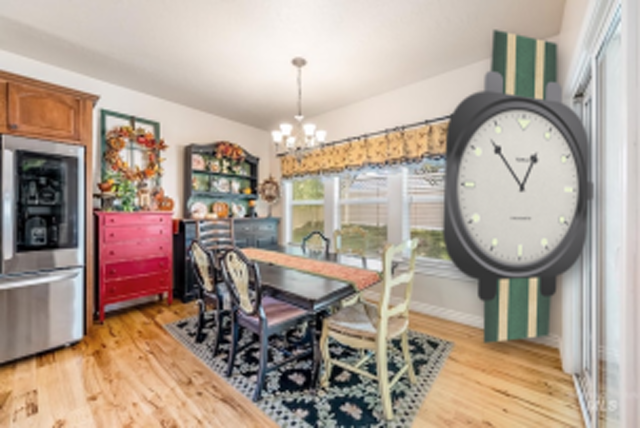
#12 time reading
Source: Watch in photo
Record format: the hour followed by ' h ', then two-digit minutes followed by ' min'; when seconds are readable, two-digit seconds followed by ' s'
12 h 53 min
